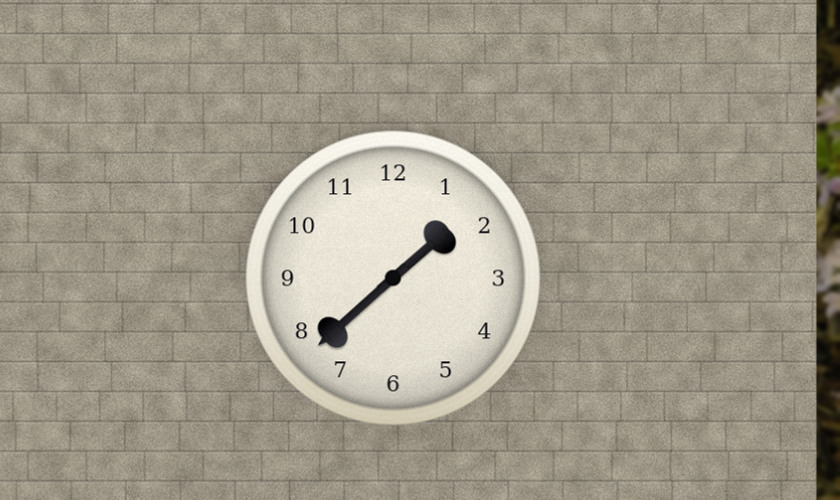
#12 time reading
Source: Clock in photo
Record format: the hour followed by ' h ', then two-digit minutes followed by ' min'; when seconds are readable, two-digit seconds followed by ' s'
1 h 38 min
